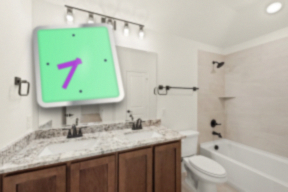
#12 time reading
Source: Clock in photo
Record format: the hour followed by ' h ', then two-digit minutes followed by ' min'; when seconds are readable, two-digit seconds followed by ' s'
8 h 35 min
